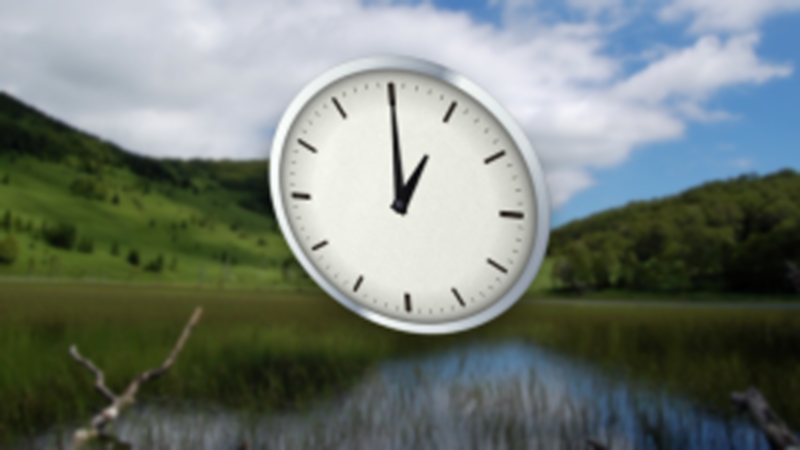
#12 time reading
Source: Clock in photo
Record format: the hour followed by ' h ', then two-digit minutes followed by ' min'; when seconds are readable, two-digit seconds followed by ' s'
1 h 00 min
